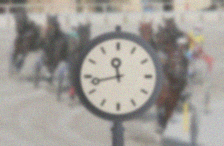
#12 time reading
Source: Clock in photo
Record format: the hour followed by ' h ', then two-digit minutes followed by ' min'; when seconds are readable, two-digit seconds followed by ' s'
11 h 43 min
